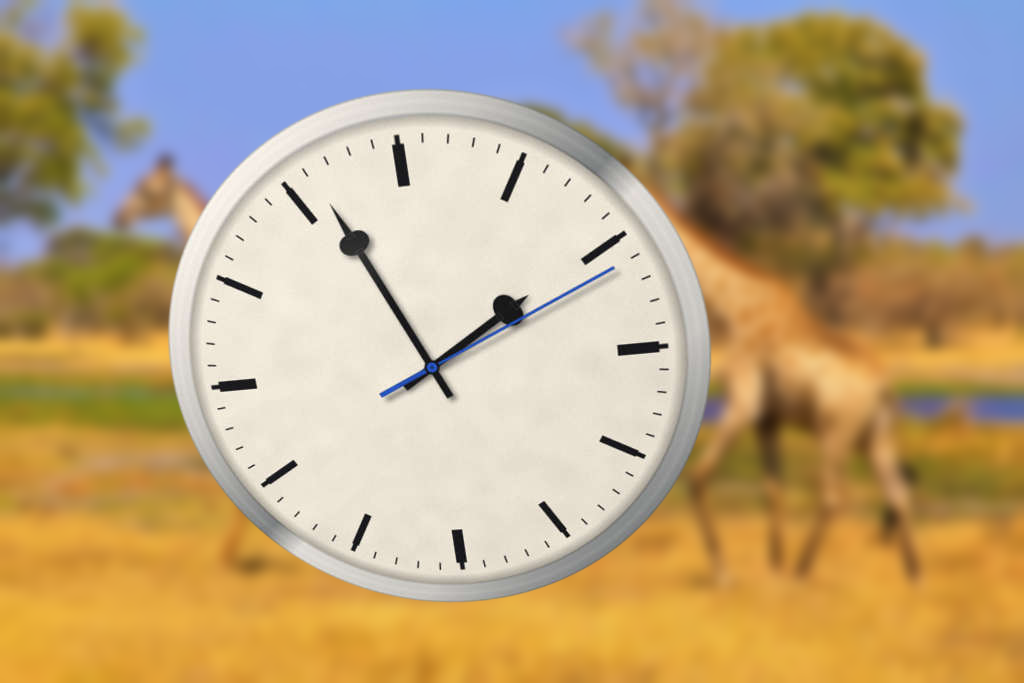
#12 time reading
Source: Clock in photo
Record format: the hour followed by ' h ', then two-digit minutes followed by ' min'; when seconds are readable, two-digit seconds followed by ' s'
1 h 56 min 11 s
